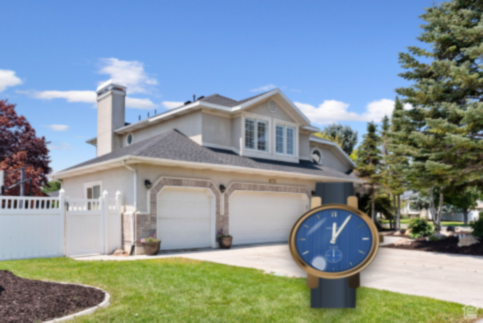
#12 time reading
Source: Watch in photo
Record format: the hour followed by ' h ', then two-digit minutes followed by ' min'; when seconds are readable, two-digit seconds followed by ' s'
12 h 05 min
